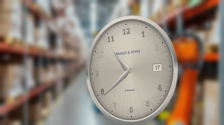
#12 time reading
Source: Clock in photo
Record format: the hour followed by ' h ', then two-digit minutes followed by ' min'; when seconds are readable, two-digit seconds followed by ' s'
10 h 39 min
